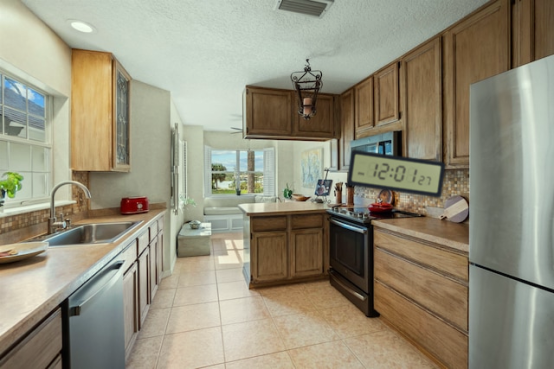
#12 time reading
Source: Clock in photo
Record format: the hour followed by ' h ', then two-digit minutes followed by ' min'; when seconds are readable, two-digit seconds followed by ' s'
12 h 01 min 27 s
